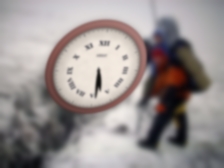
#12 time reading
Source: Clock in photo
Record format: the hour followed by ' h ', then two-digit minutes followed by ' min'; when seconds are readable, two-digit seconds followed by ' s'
5 h 29 min
